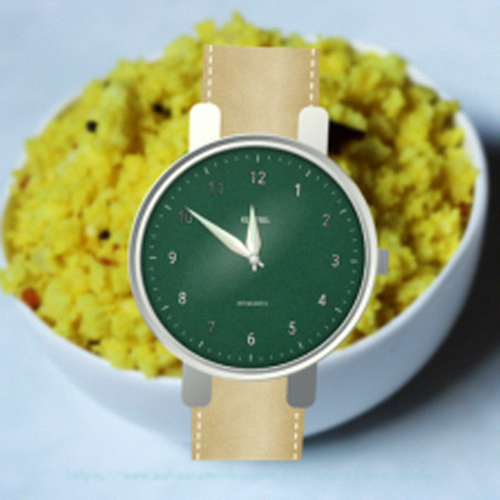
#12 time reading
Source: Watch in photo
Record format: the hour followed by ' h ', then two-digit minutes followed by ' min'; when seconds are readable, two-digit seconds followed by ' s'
11 h 51 min
